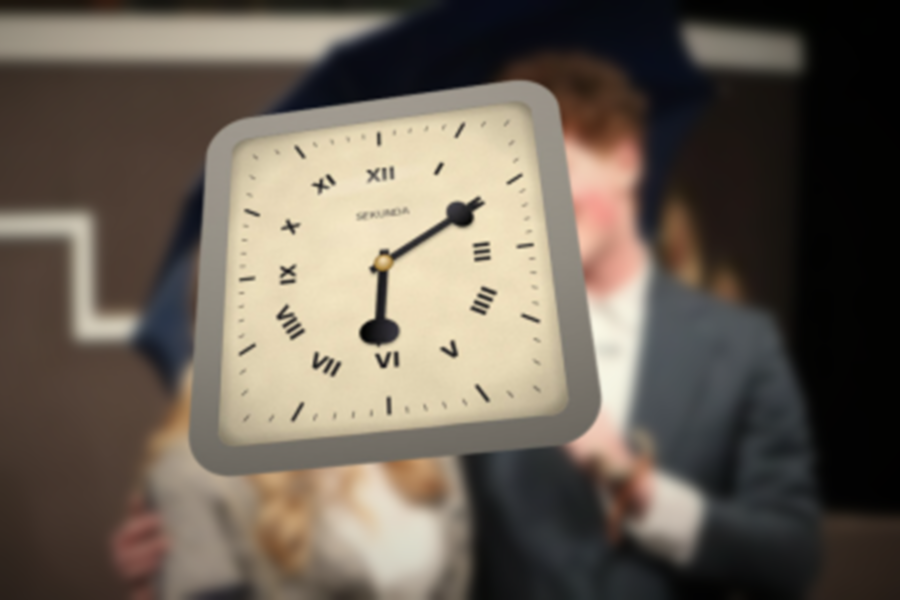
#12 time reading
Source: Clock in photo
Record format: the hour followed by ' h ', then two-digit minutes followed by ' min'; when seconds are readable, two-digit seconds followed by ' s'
6 h 10 min
